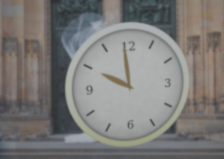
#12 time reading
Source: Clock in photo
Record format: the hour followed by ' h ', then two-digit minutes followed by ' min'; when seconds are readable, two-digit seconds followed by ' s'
9 h 59 min
